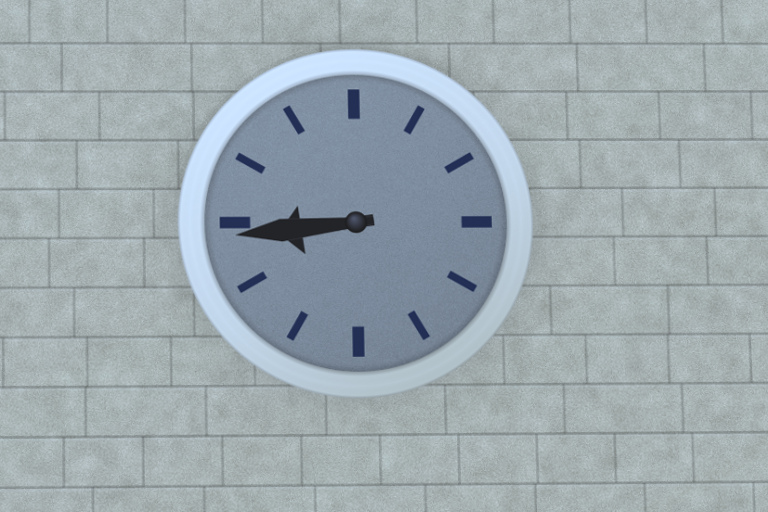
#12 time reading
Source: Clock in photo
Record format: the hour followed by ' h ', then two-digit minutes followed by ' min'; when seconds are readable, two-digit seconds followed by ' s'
8 h 44 min
